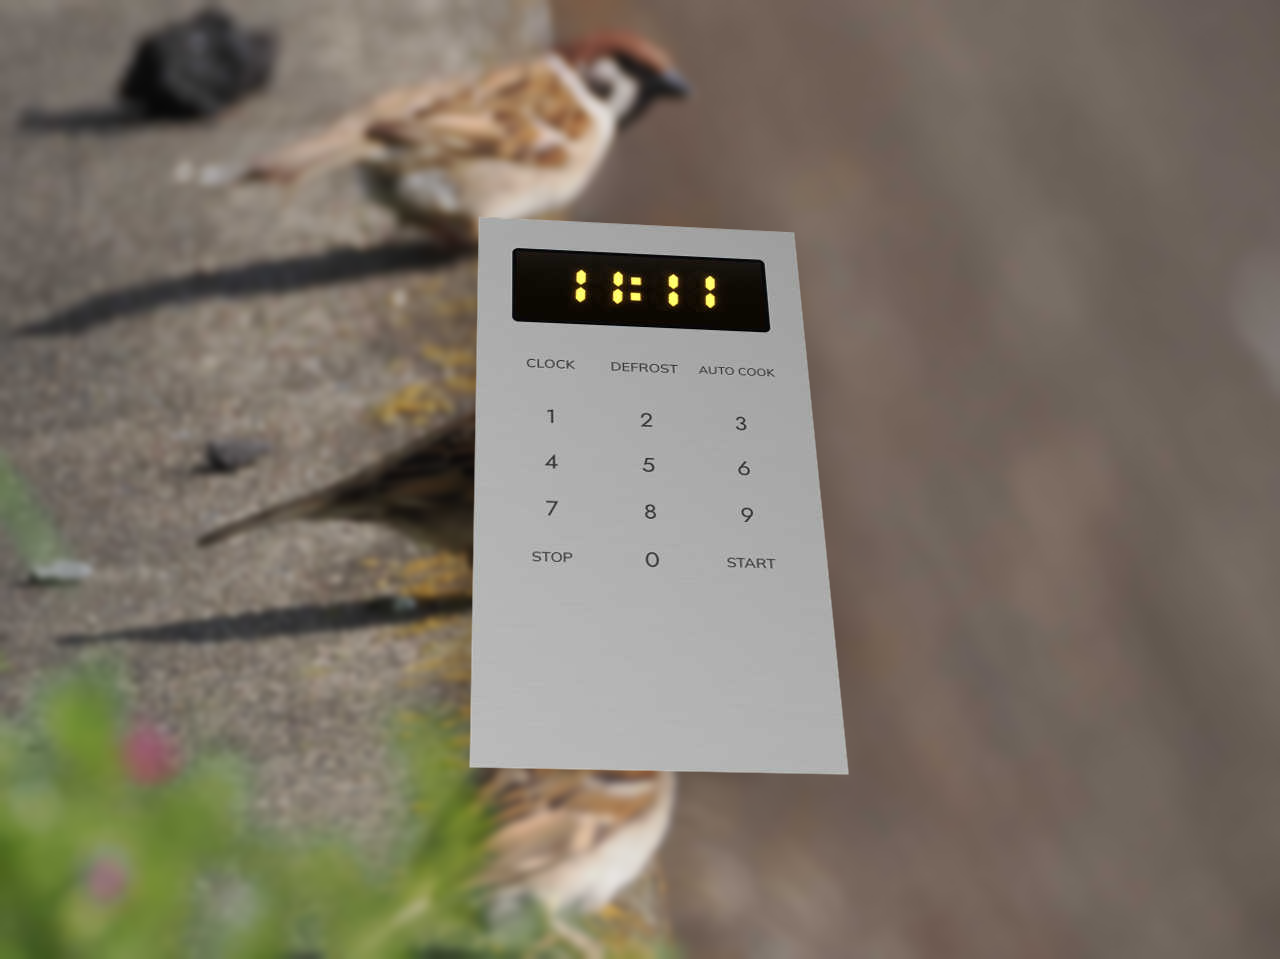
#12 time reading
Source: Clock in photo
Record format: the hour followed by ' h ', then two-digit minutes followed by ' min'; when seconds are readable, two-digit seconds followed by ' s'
11 h 11 min
